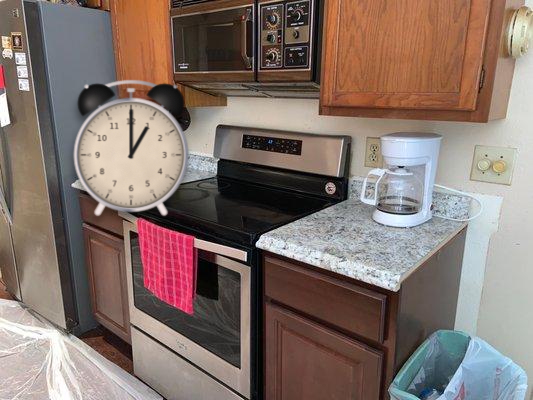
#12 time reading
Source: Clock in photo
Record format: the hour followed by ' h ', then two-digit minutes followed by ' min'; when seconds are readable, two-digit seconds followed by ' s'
1 h 00 min
